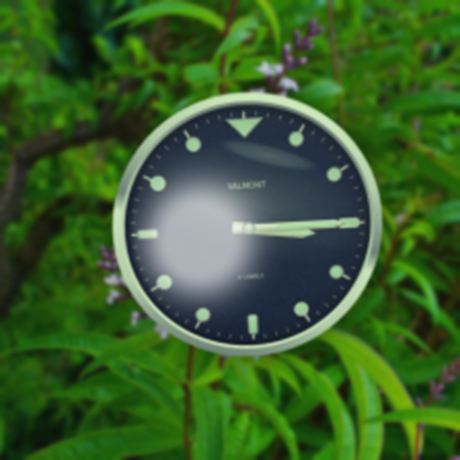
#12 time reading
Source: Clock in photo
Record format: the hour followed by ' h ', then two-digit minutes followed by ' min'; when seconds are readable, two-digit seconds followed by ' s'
3 h 15 min
